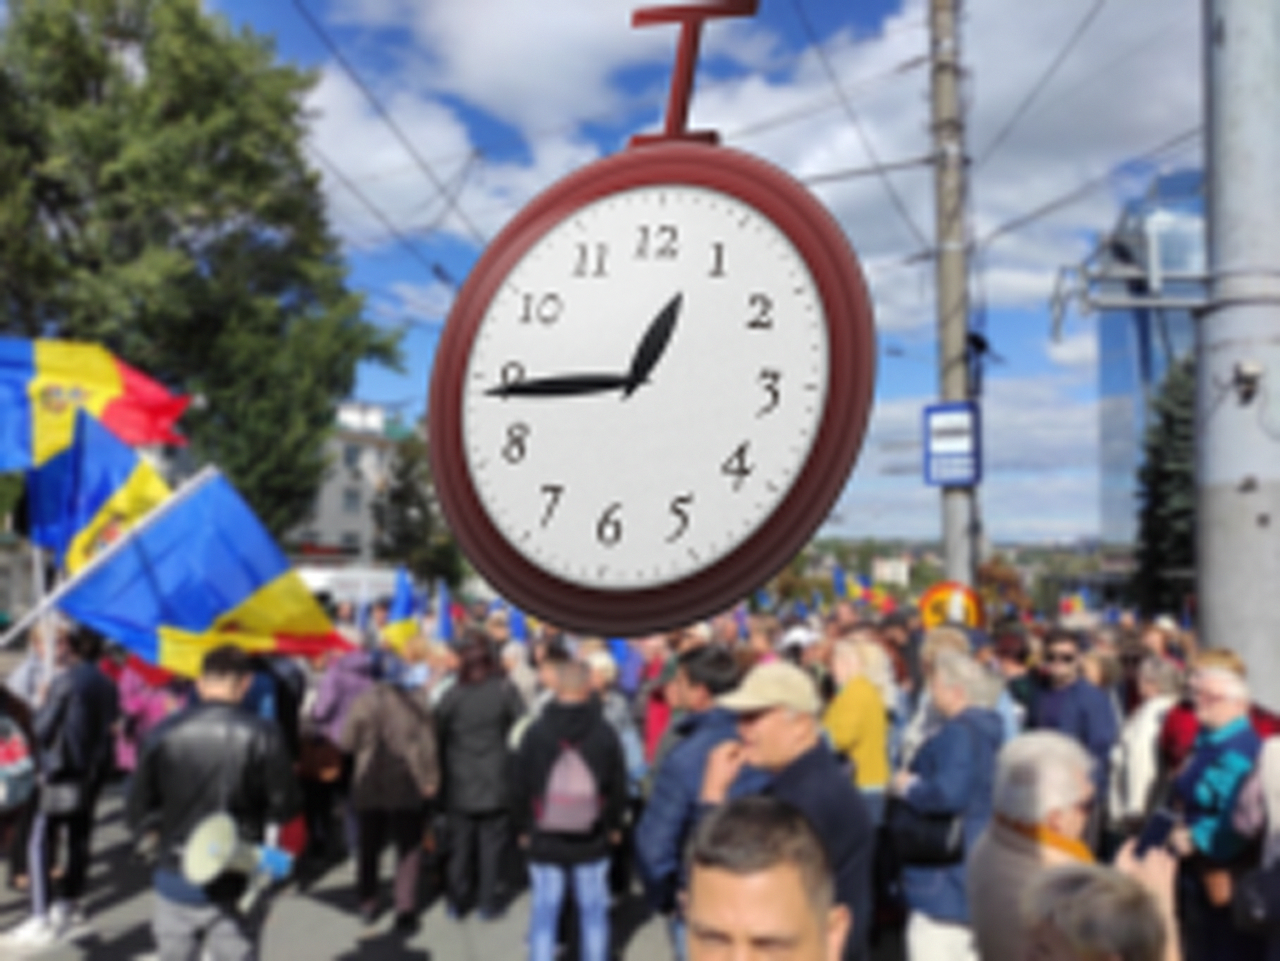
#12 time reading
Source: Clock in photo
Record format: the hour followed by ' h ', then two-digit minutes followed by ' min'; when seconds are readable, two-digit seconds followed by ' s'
12 h 44 min
